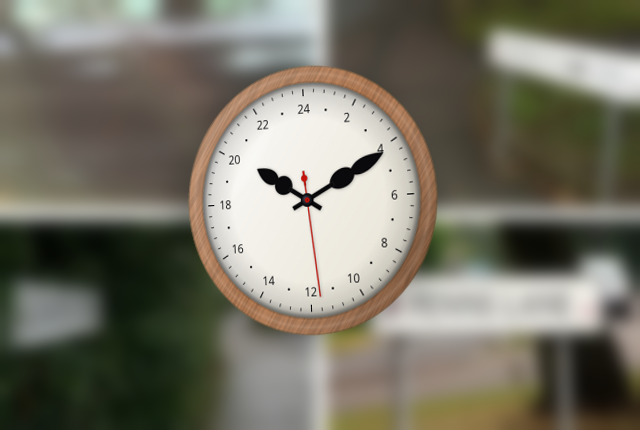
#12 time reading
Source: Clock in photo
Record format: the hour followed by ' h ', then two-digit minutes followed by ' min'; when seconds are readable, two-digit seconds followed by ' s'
20 h 10 min 29 s
